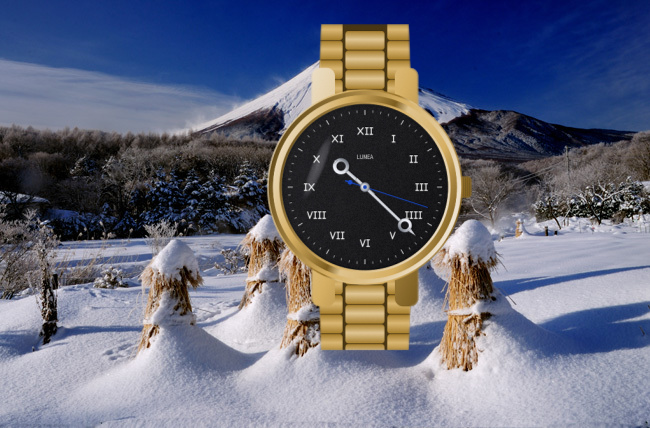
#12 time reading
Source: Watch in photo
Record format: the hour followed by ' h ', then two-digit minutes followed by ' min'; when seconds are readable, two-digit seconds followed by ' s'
10 h 22 min 18 s
